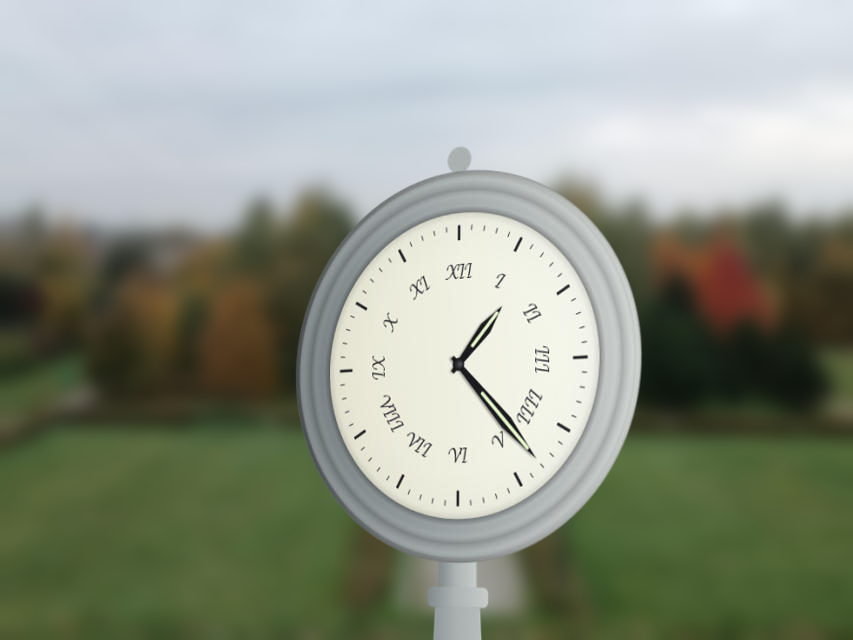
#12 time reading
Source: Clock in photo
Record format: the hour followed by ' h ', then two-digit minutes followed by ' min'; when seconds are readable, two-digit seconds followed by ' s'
1 h 23 min
